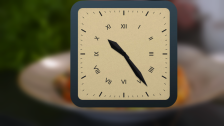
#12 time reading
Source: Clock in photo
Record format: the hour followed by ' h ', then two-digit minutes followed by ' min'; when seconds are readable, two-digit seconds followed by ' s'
10 h 24 min
